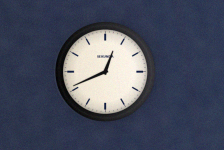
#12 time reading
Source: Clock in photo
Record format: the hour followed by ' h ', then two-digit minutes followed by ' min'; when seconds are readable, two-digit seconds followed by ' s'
12 h 41 min
